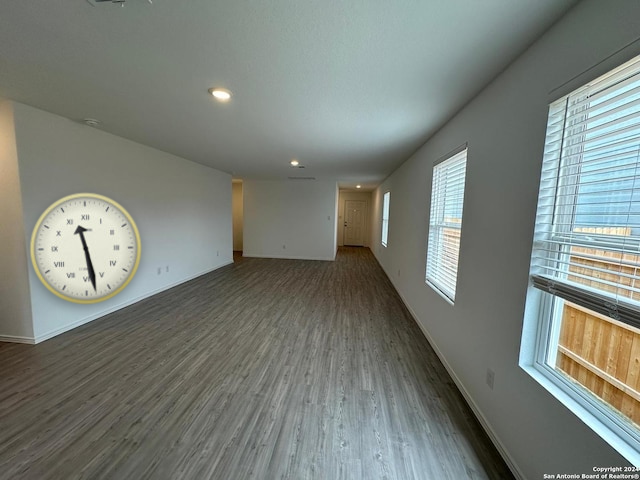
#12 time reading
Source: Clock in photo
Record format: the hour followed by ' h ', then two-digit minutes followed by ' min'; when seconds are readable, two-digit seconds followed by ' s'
11 h 28 min
